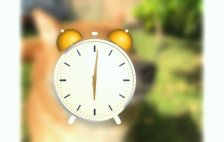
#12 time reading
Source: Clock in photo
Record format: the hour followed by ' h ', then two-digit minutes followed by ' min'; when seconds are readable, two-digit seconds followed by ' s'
6 h 01 min
